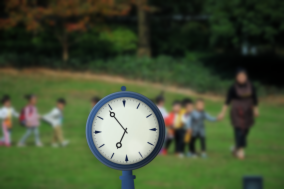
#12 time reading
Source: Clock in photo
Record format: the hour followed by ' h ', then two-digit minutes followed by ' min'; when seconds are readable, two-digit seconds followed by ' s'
6 h 54 min
